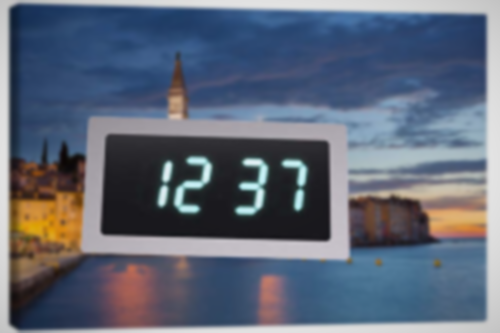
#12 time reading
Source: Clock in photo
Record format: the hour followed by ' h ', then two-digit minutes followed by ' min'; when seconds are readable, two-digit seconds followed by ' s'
12 h 37 min
